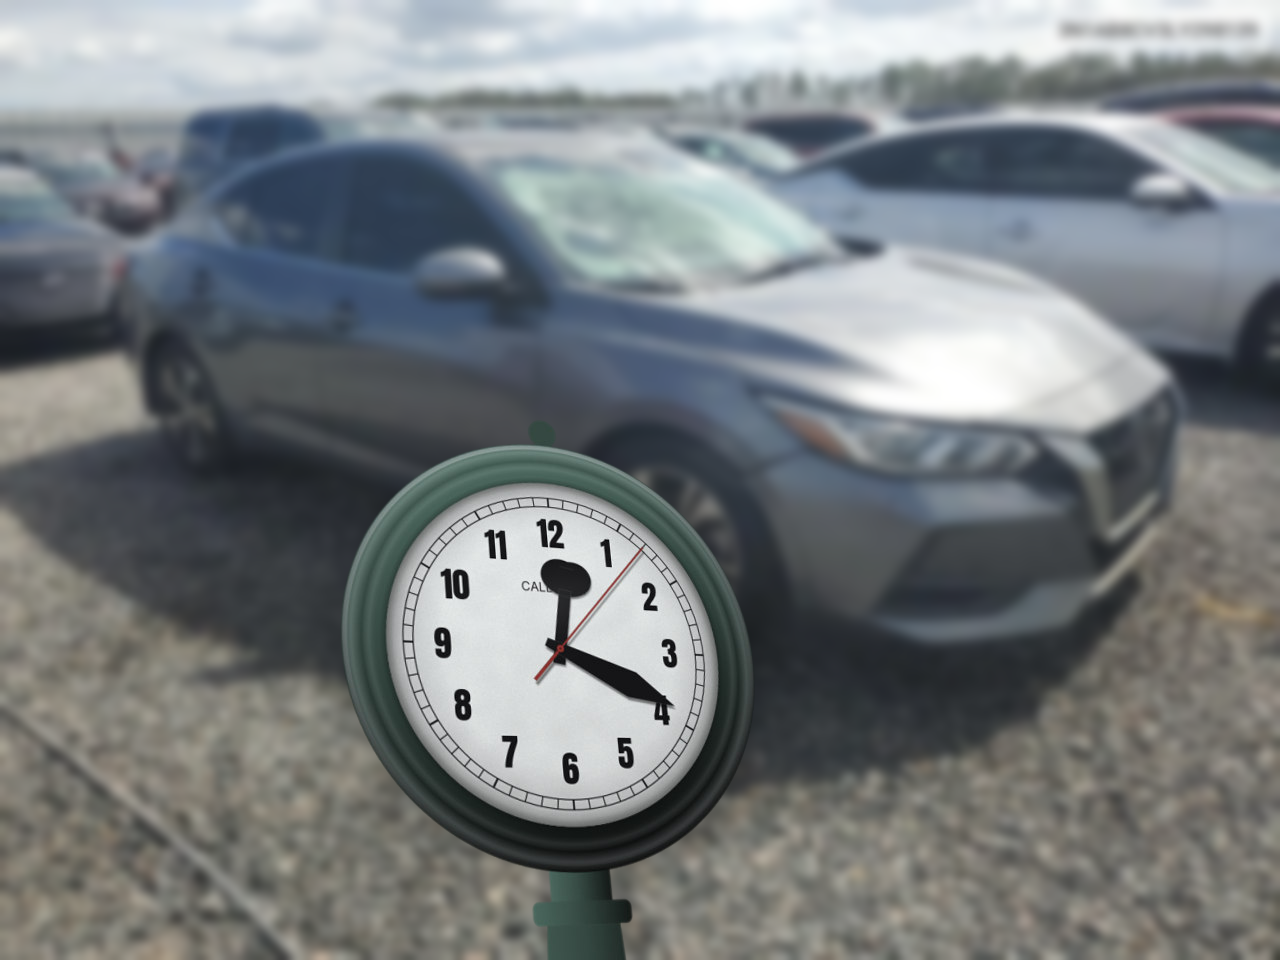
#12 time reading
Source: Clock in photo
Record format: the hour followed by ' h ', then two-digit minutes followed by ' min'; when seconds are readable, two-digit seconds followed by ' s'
12 h 19 min 07 s
